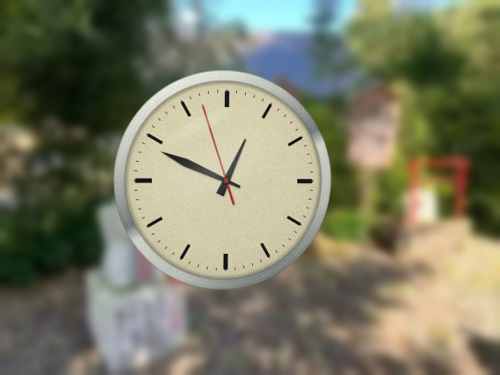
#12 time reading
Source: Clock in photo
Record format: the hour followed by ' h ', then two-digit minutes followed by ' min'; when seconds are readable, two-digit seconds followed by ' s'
12 h 48 min 57 s
